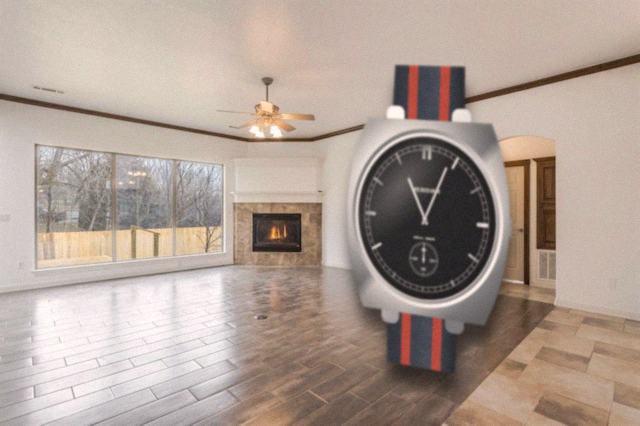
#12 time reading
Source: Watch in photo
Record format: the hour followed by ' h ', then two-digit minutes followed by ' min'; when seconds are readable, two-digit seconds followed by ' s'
11 h 04 min
